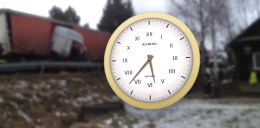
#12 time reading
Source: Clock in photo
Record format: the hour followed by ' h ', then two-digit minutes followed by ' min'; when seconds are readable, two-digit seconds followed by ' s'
5 h 37 min
